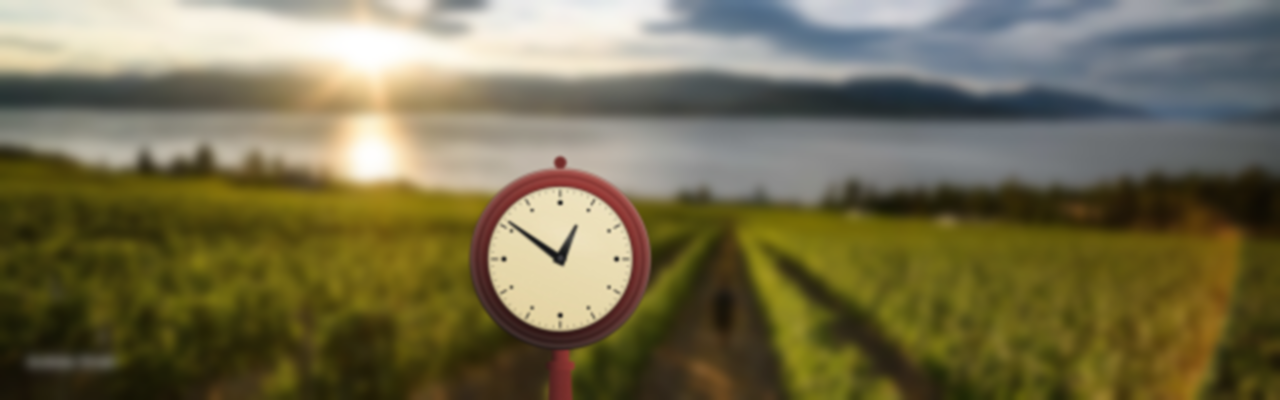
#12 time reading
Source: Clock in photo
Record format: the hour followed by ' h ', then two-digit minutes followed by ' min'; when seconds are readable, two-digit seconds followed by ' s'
12 h 51 min
